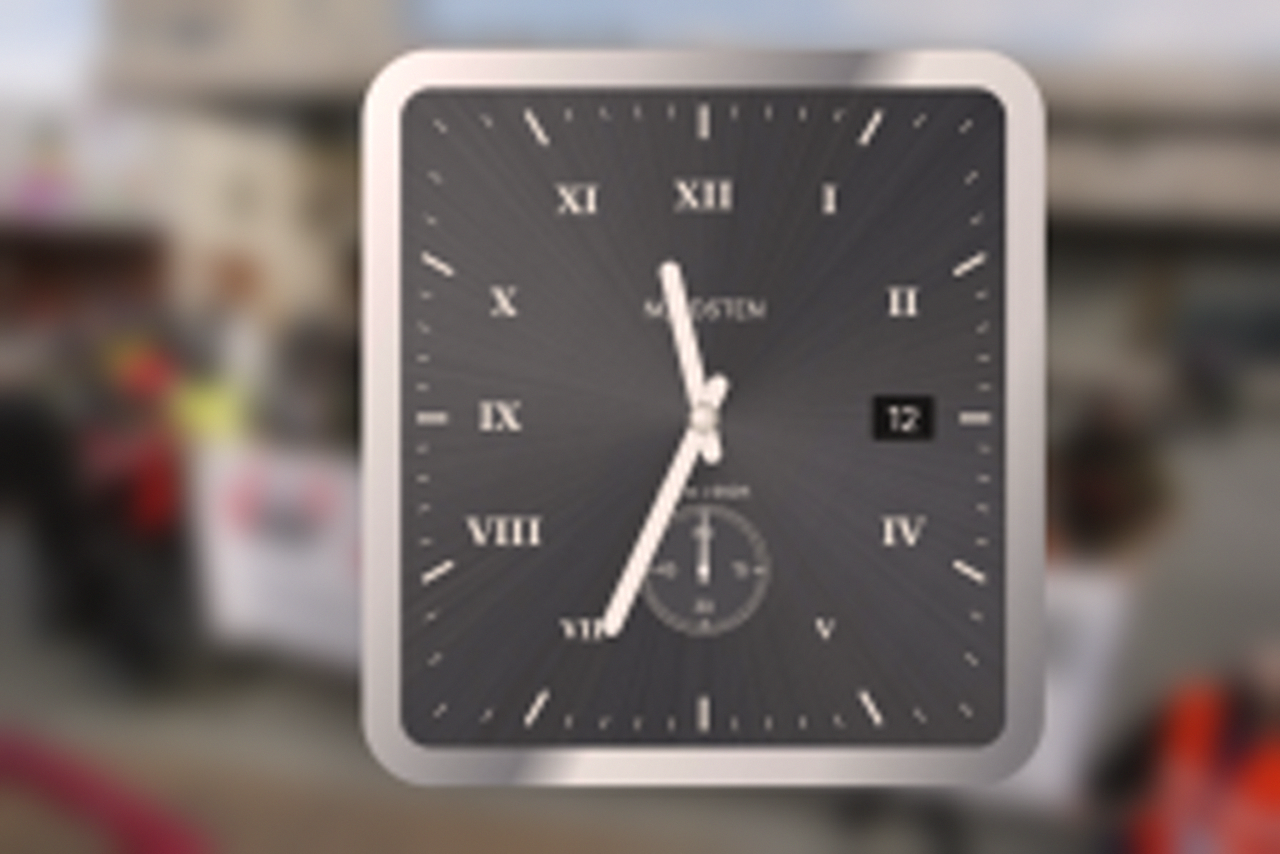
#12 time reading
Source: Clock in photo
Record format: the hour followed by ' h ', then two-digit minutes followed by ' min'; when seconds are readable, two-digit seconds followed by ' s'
11 h 34 min
